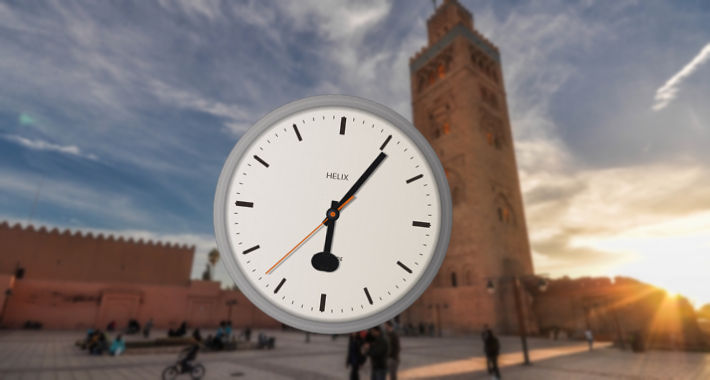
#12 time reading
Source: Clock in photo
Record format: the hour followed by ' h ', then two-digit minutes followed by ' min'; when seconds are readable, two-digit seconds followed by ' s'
6 h 05 min 37 s
